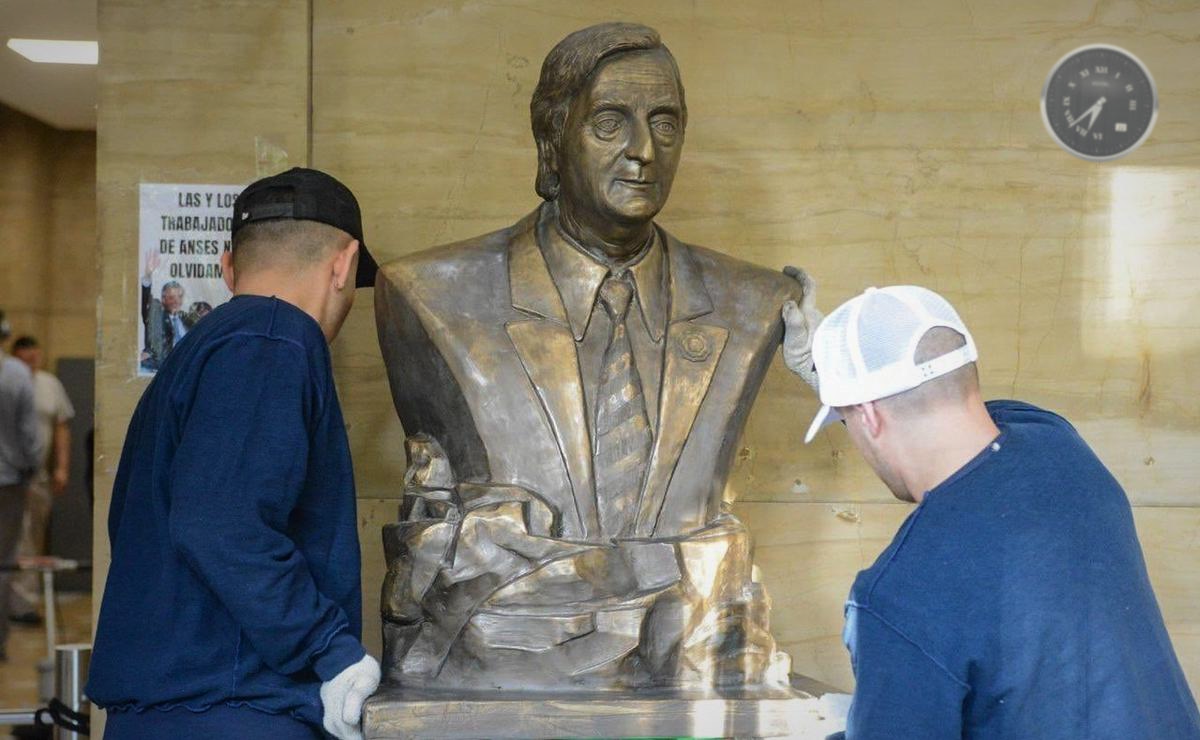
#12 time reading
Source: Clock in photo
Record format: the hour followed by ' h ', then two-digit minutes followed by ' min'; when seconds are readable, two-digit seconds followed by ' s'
6 h 38 min
